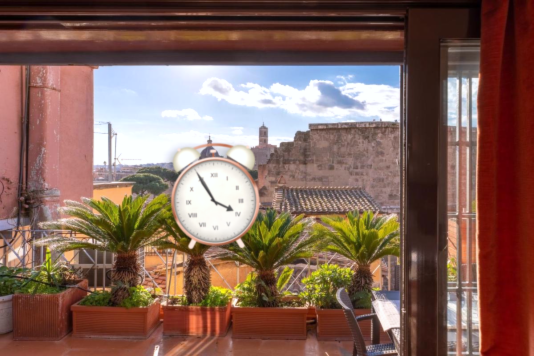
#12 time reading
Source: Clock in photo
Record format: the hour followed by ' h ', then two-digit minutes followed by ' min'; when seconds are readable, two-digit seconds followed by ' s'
3 h 55 min
